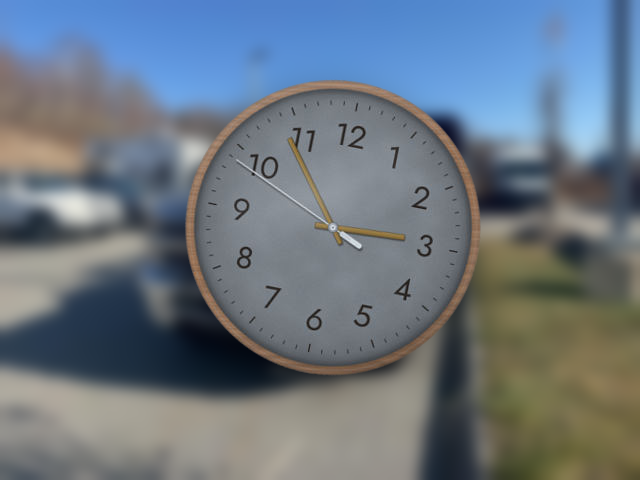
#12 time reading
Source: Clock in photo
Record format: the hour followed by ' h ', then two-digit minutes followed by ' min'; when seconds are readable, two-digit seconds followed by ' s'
2 h 53 min 49 s
